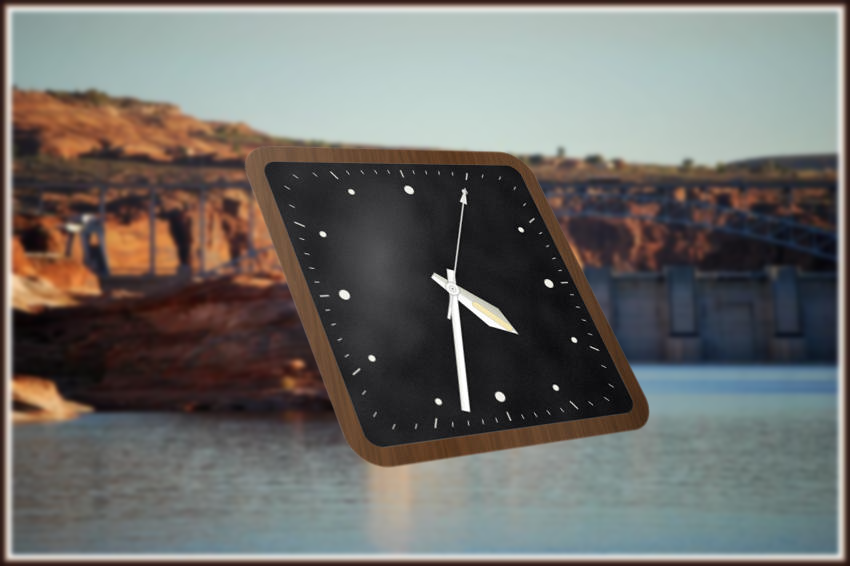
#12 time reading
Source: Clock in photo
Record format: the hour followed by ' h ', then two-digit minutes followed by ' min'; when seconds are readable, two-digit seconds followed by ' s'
4 h 33 min 05 s
